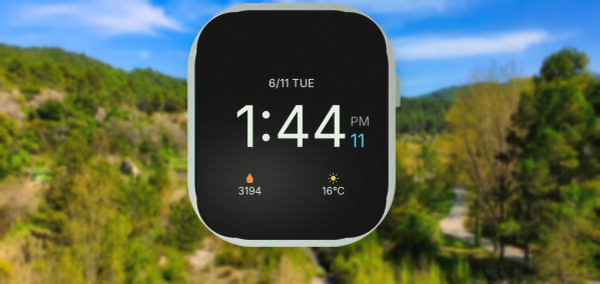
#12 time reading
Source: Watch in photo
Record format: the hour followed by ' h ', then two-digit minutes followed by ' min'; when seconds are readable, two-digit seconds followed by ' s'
1 h 44 min 11 s
